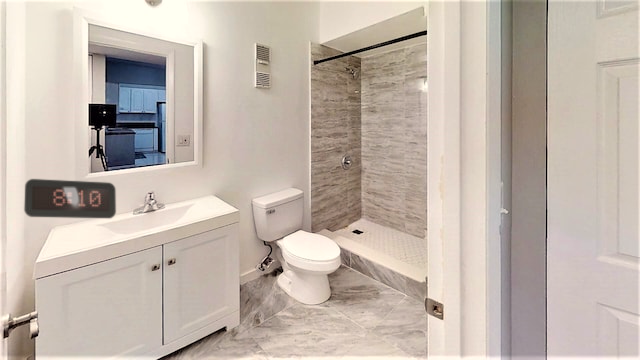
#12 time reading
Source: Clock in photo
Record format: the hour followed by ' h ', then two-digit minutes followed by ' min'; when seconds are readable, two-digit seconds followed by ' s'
8 h 10 min
